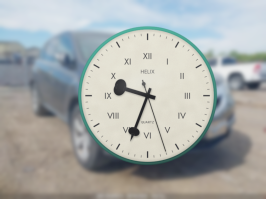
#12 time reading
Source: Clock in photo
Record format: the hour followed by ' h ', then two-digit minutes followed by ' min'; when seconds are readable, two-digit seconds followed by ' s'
9 h 33 min 27 s
